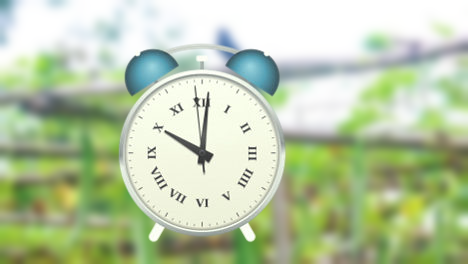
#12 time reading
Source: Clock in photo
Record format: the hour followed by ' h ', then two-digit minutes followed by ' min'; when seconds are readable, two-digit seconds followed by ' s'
10 h 00 min 59 s
